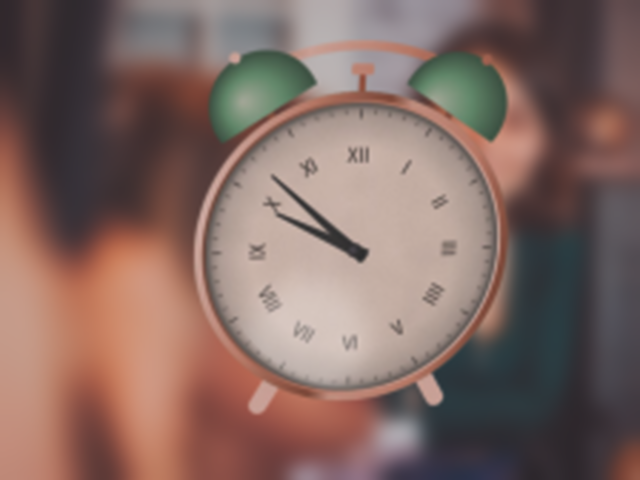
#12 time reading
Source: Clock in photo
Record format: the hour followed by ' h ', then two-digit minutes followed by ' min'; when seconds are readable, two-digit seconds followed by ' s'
9 h 52 min
